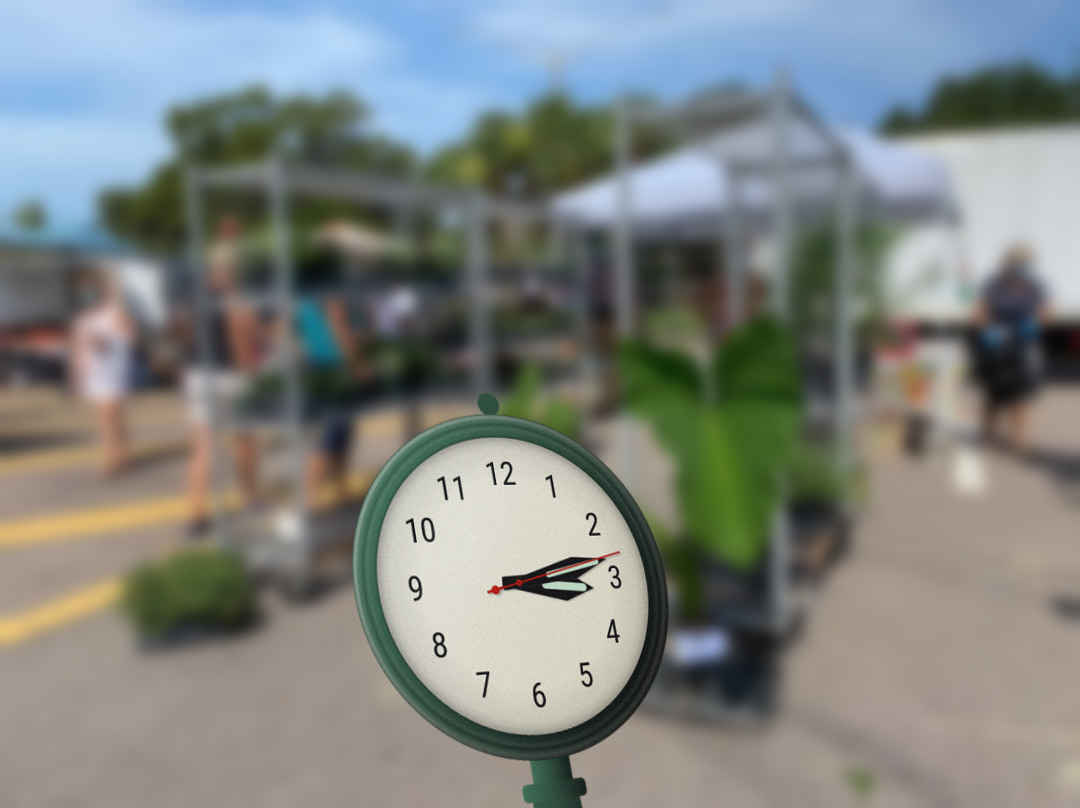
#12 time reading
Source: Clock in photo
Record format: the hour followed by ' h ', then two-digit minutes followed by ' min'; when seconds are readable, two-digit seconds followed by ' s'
3 h 13 min 13 s
